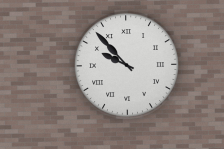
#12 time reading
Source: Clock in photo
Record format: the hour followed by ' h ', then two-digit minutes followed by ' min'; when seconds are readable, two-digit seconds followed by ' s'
9 h 53 min
